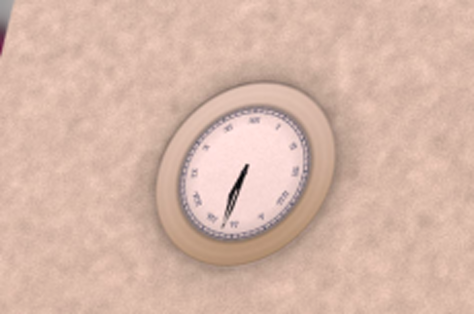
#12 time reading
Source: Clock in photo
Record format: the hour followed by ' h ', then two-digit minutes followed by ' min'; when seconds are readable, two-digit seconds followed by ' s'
6 h 32 min
